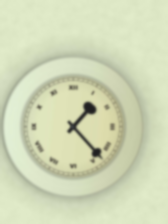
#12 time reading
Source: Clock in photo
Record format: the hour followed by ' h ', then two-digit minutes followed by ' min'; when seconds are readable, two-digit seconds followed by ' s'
1 h 23 min
